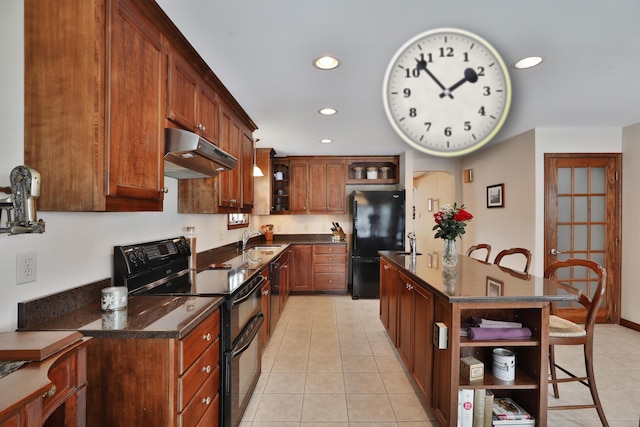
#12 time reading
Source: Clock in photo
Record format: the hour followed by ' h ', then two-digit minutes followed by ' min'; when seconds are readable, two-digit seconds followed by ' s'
1 h 53 min
